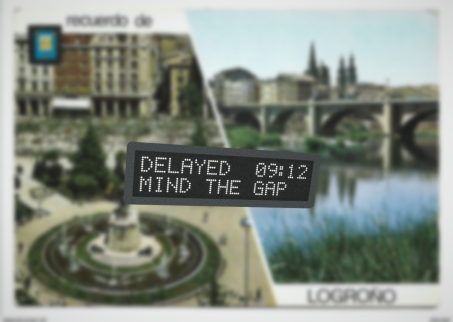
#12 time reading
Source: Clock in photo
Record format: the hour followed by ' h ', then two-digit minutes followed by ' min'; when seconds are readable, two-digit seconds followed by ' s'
9 h 12 min
